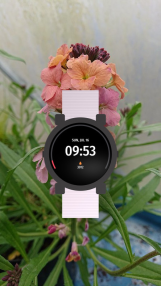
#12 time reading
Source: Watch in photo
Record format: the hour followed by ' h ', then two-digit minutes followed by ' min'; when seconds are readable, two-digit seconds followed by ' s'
9 h 53 min
